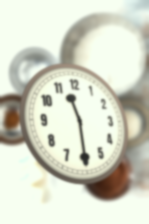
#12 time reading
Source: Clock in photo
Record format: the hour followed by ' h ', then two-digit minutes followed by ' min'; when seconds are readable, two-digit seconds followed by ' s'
11 h 30 min
